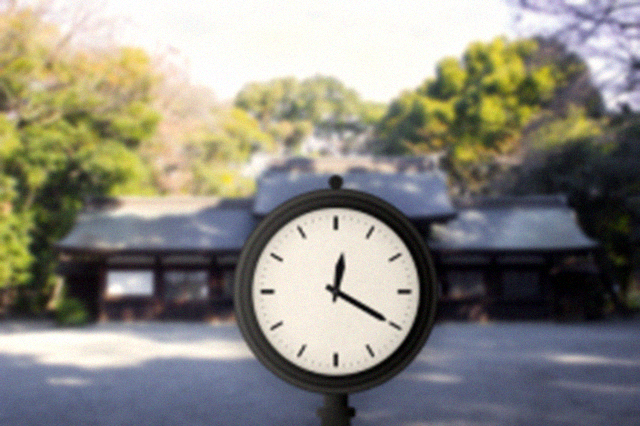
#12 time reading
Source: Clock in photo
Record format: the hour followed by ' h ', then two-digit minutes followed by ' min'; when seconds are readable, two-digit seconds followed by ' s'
12 h 20 min
